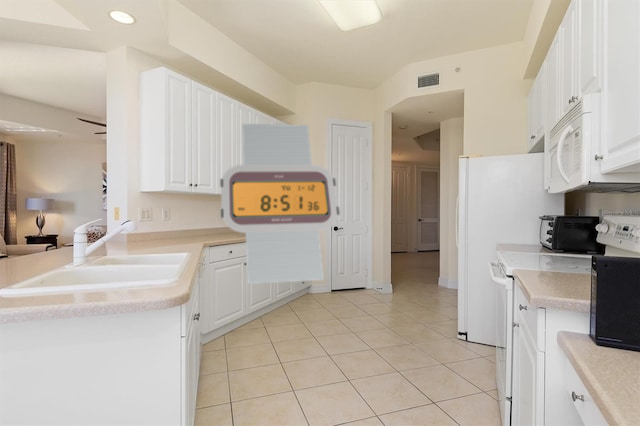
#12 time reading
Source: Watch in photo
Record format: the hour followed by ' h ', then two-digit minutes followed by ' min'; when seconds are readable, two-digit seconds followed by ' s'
8 h 51 min
